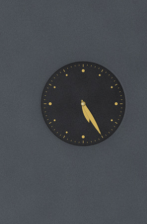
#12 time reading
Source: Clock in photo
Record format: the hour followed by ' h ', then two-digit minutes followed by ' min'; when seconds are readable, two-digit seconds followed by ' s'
5 h 25 min
